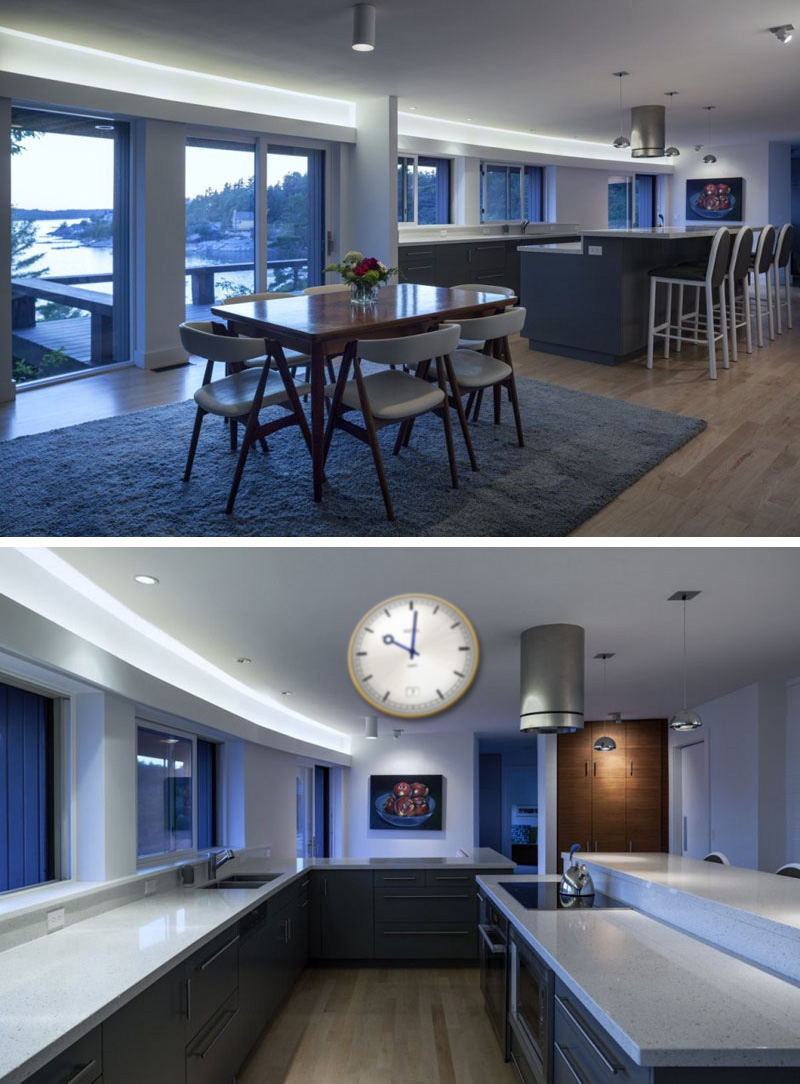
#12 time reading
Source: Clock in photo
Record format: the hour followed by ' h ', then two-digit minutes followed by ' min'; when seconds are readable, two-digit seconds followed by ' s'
10 h 01 min
